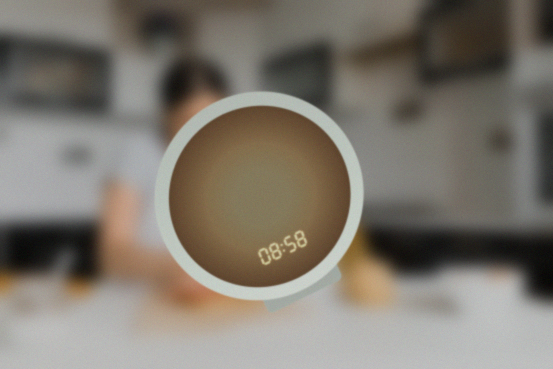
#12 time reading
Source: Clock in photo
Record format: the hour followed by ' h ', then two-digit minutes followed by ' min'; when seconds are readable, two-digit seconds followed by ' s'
8 h 58 min
